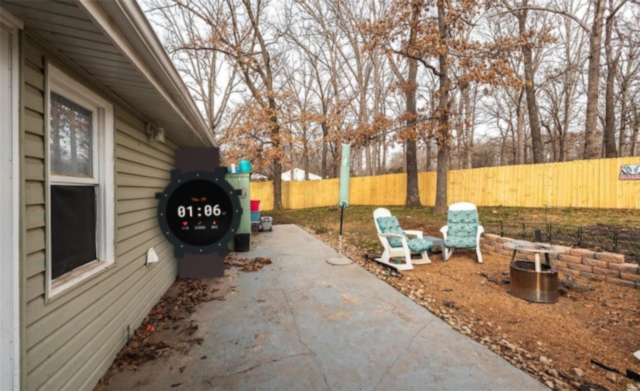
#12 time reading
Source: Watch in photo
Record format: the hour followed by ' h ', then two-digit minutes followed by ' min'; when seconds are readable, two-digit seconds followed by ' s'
1 h 06 min
